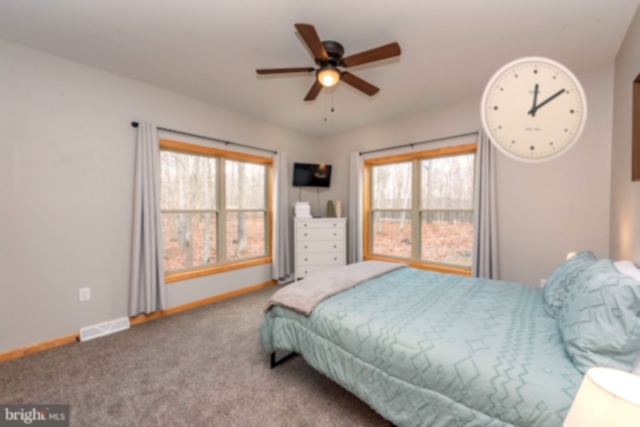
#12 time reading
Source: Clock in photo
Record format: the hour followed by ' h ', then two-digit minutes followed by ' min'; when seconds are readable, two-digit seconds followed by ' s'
12 h 09 min
